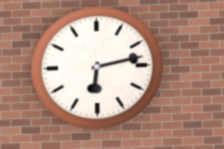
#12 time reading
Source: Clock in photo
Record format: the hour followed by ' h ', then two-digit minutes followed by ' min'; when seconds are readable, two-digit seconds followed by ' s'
6 h 13 min
